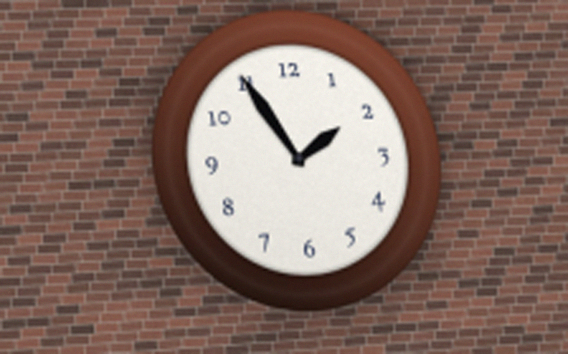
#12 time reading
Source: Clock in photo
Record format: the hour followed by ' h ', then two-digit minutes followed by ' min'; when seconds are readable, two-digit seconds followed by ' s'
1 h 55 min
